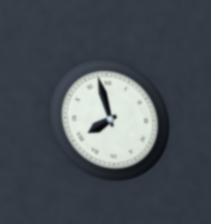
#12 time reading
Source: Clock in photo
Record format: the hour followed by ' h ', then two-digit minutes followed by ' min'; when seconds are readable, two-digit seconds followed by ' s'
7 h 58 min
